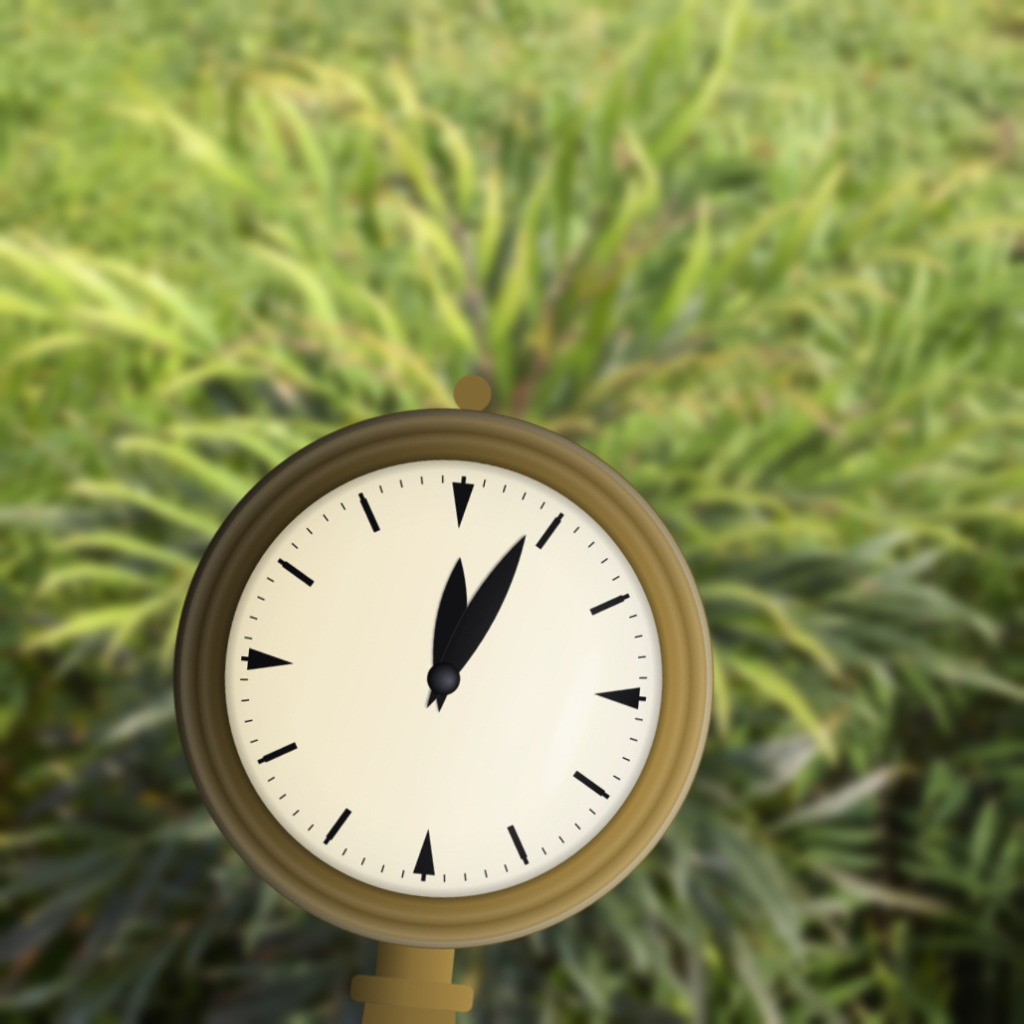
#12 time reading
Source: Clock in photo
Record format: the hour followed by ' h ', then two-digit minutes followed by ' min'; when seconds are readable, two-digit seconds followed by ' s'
12 h 04 min
